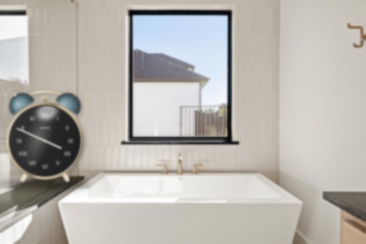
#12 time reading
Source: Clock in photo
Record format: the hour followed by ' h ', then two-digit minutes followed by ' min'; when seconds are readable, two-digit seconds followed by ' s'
3 h 49 min
